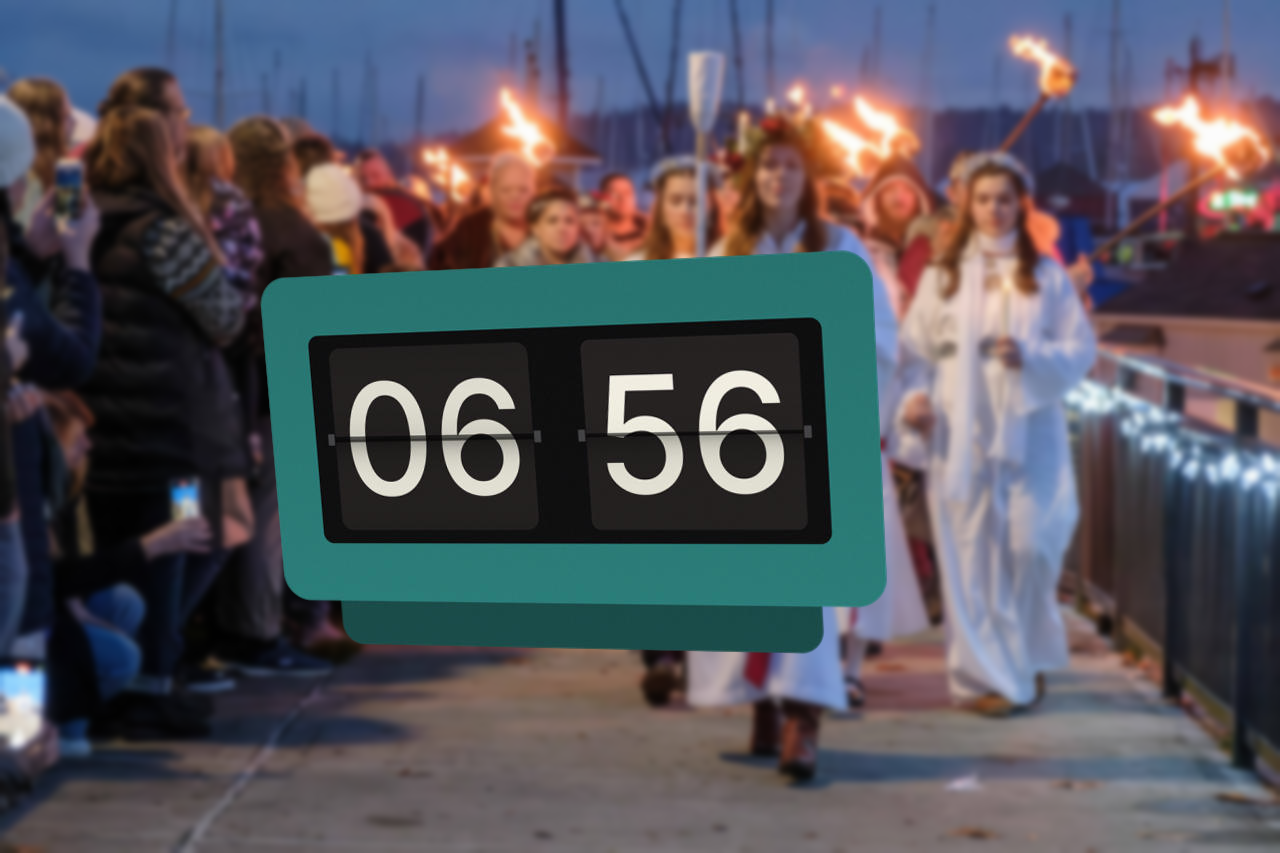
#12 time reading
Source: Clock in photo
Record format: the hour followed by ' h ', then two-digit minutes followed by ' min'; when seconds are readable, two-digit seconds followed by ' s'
6 h 56 min
